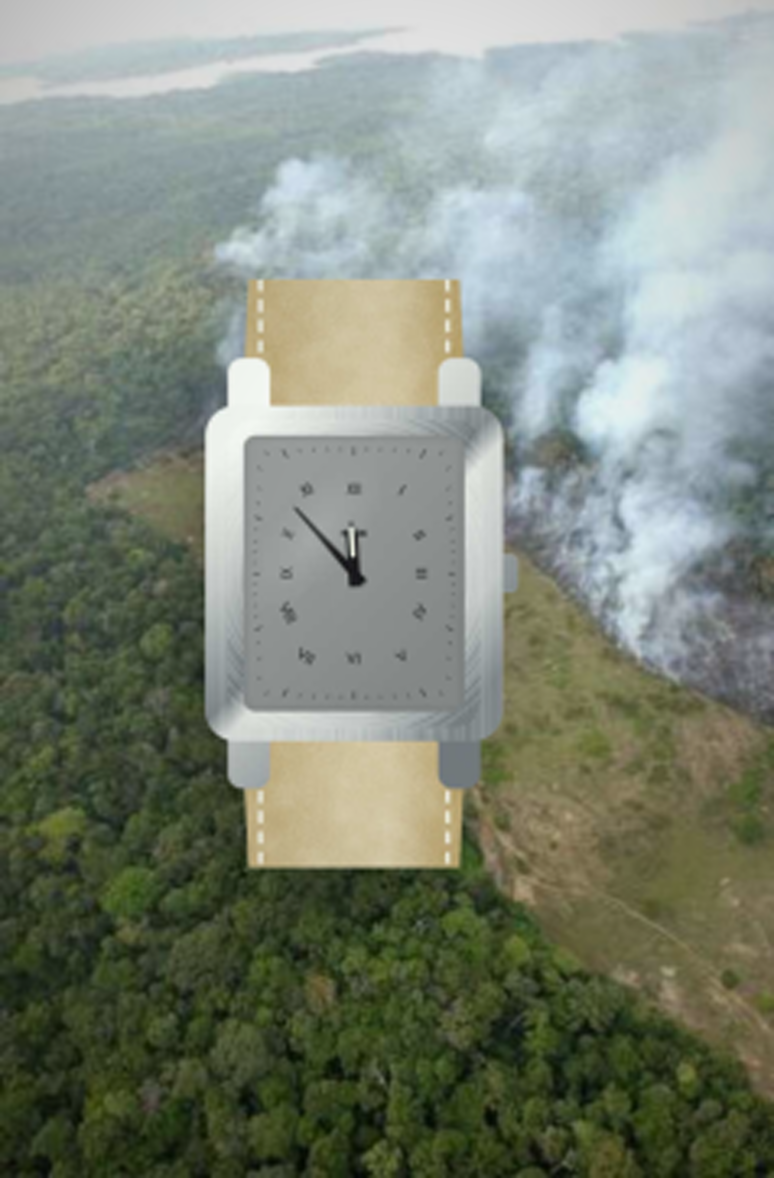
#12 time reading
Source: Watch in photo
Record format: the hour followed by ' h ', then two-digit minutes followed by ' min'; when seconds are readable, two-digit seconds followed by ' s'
11 h 53 min
